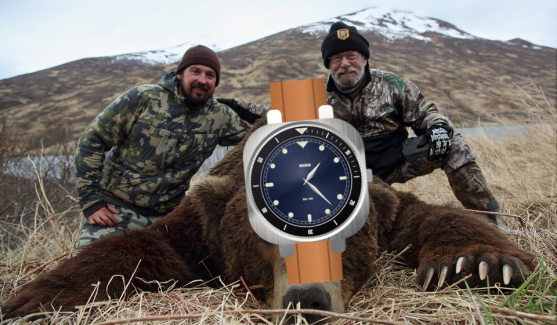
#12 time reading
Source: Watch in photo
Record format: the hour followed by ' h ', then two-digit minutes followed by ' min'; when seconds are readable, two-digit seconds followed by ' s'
1 h 23 min
